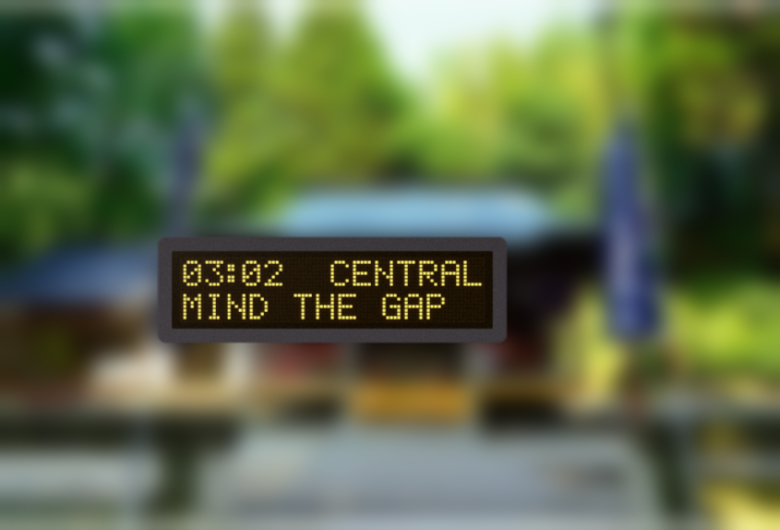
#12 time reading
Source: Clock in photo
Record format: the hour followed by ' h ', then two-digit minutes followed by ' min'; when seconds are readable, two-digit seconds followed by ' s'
3 h 02 min
